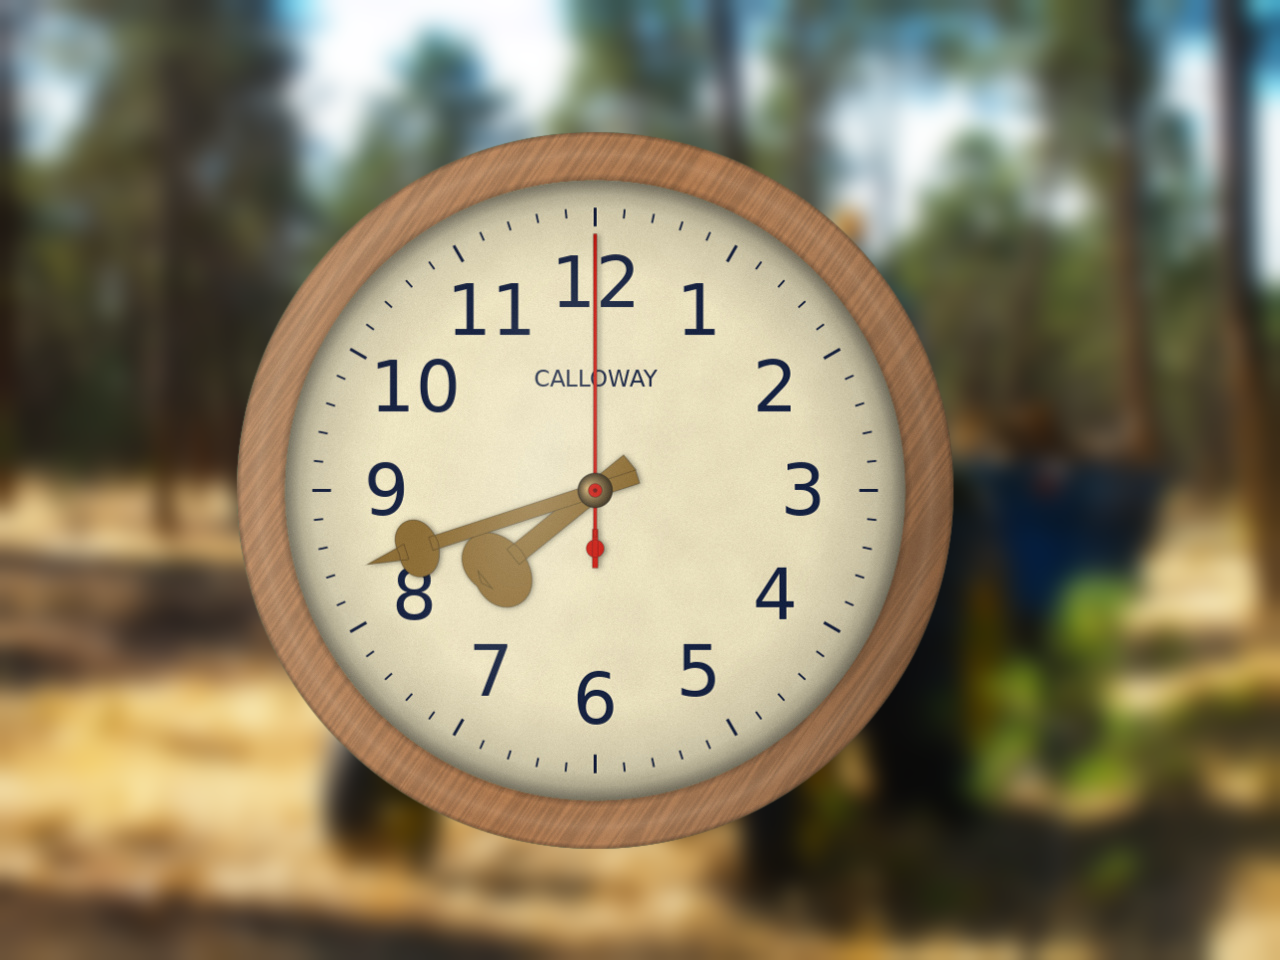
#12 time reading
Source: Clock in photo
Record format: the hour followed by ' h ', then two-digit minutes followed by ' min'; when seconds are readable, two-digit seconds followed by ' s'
7 h 42 min 00 s
